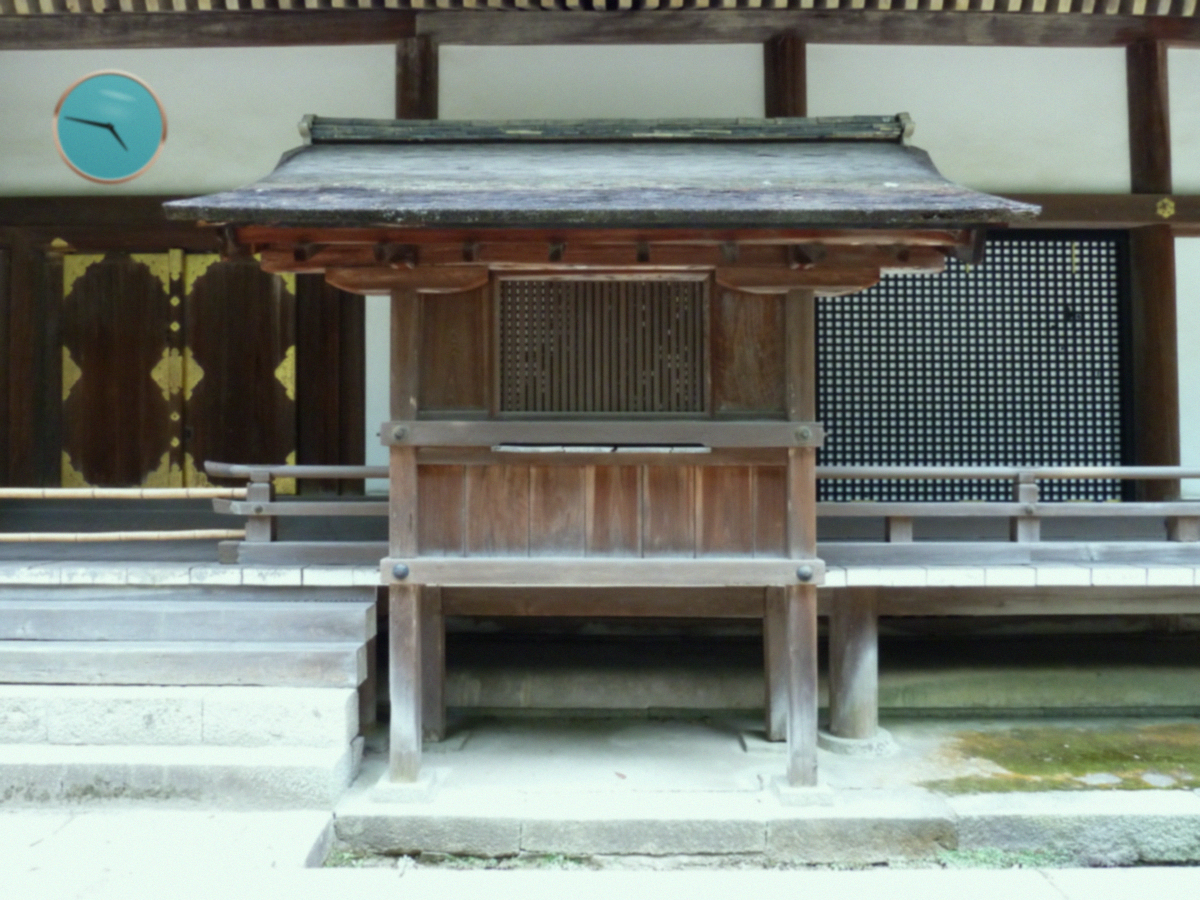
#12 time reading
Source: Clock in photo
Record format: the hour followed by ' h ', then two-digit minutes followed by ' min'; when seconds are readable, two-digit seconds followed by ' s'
4 h 47 min
